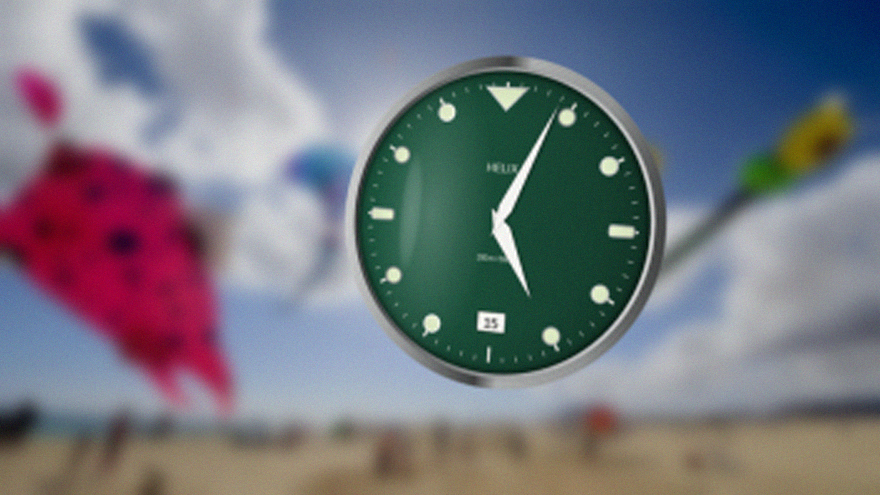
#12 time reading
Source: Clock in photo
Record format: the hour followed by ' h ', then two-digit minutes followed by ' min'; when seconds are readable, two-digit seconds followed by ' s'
5 h 04 min
